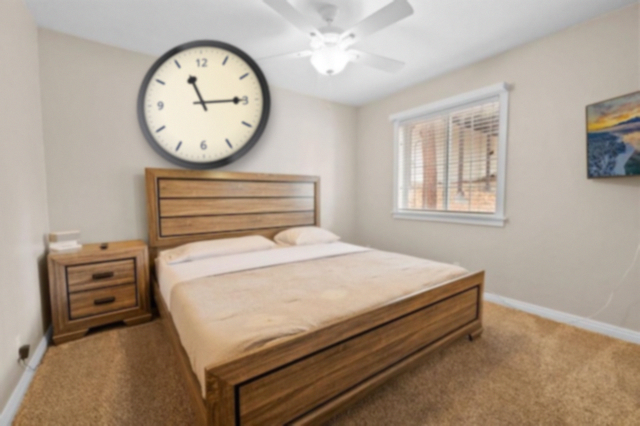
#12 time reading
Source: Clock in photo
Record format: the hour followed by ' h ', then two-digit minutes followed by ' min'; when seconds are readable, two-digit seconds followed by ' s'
11 h 15 min
